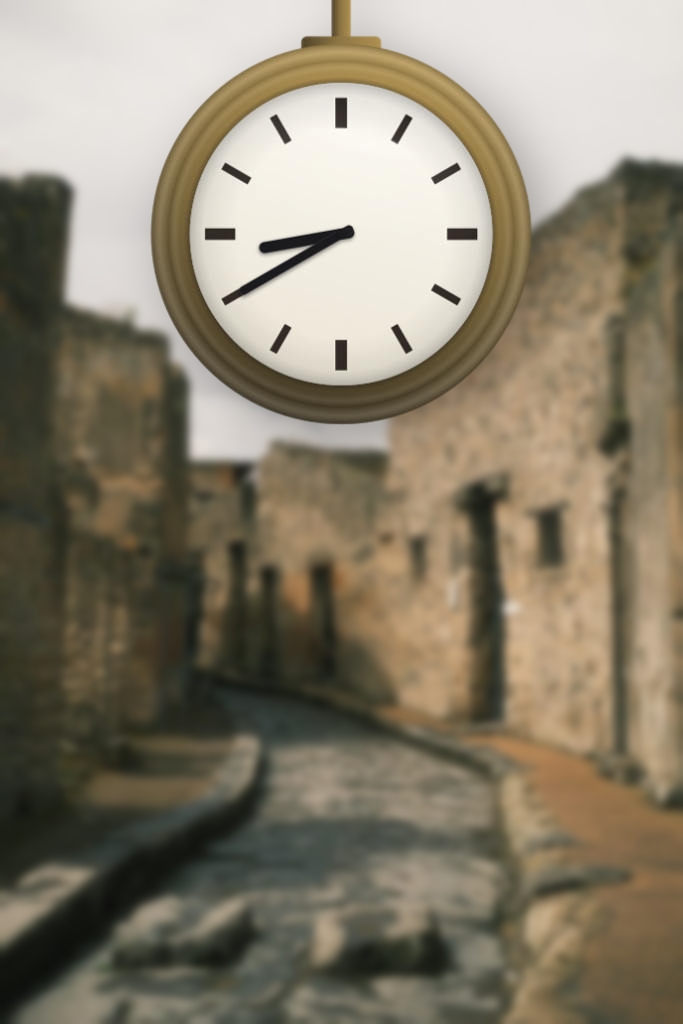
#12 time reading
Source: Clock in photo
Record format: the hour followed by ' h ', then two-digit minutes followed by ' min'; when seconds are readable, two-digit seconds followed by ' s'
8 h 40 min
